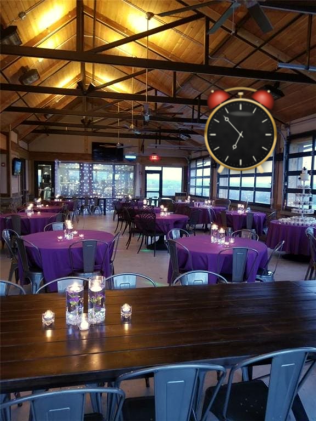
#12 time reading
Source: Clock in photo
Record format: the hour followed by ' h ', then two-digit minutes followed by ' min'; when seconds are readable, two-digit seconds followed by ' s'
6 h 53 min
